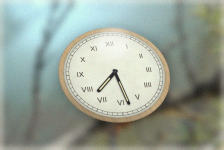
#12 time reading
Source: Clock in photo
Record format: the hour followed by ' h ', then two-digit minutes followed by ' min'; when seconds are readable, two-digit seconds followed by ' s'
7 h 28 min
